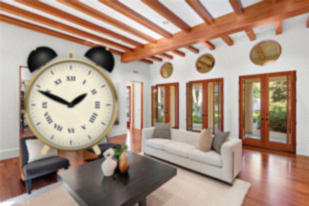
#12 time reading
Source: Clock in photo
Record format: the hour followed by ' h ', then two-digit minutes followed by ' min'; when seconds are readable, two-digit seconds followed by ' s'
1 h 49 min
